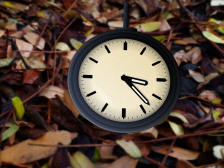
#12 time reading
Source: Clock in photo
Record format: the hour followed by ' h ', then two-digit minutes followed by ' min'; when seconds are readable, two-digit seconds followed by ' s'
3 h 23 min
